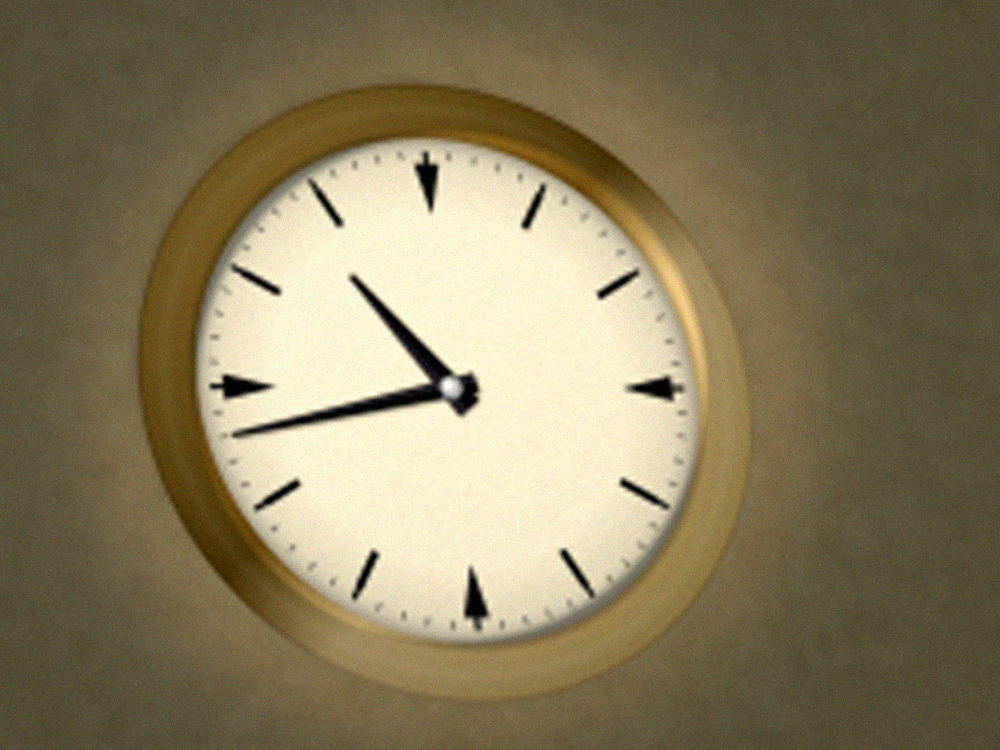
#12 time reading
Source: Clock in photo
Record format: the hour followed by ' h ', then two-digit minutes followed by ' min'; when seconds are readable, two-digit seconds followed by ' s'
10 h 43 min
